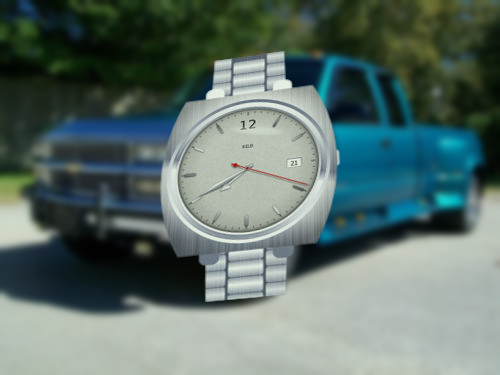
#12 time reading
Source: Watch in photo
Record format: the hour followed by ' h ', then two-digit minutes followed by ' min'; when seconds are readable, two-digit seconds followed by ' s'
7 h 40 min 19 s
